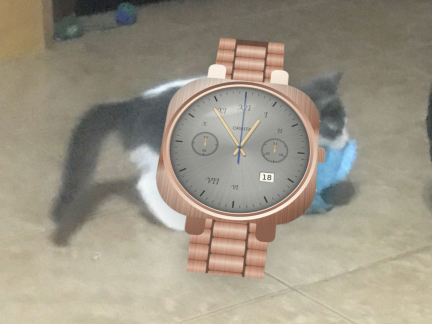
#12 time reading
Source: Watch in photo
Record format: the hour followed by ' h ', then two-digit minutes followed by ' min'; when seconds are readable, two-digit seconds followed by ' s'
12 h 54 min
